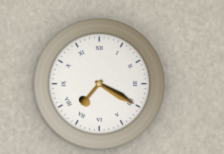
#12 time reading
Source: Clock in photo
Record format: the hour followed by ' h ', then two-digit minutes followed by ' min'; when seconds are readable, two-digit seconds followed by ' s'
7 h 20 min
